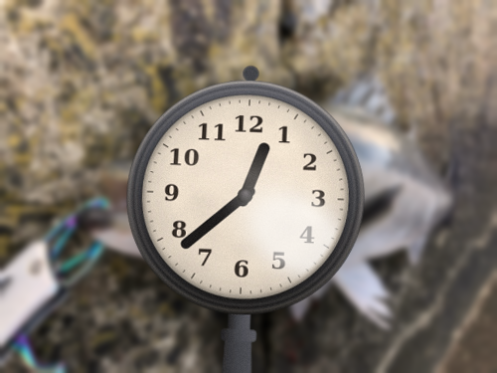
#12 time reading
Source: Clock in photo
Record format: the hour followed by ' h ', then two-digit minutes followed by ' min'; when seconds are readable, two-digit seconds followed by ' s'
12 h 38 min
